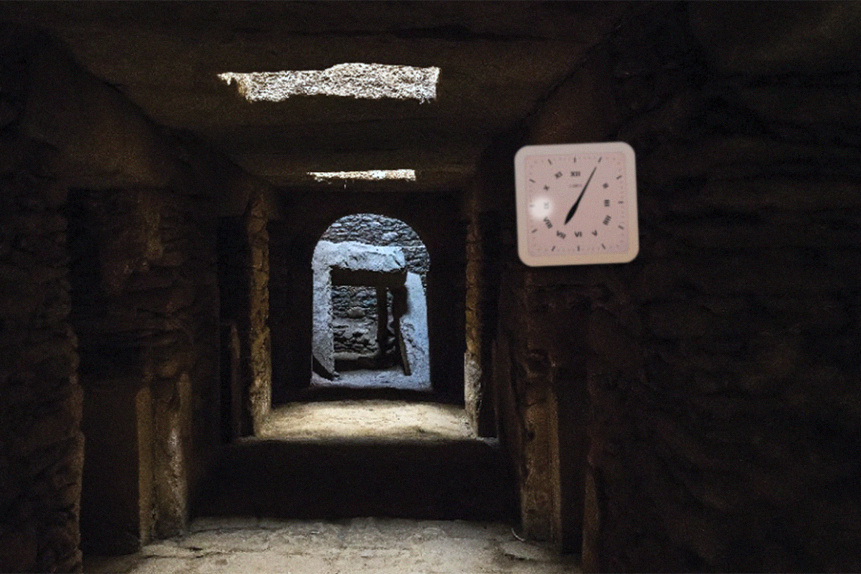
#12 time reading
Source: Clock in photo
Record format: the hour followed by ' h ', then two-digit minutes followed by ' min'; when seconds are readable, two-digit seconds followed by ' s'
7 h 05 min
